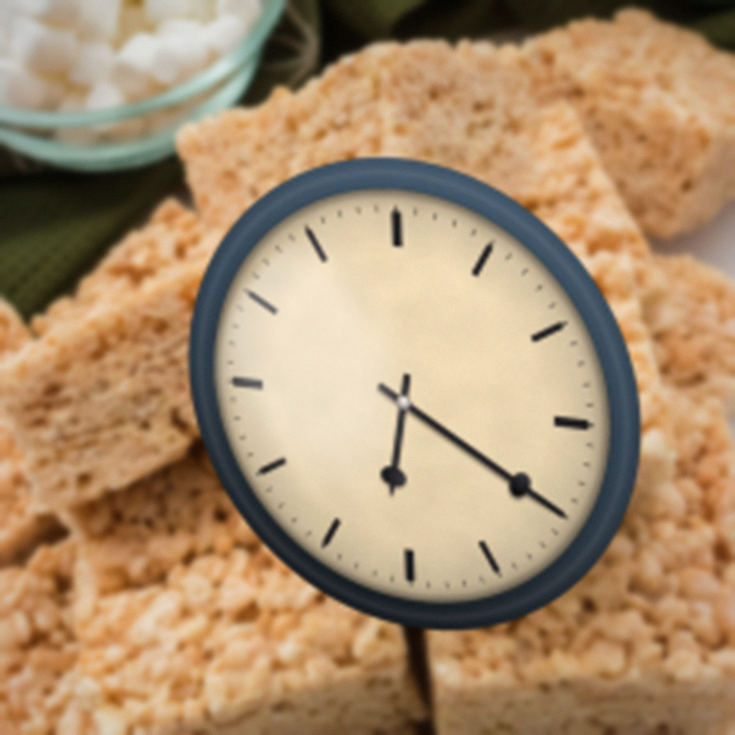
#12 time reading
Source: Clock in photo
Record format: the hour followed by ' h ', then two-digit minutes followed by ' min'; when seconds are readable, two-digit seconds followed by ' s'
6 h 20 min
